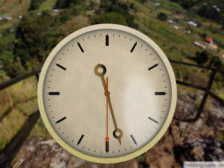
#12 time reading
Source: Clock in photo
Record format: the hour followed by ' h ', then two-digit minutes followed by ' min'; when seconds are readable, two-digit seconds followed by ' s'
11 h 27 min 30 s
